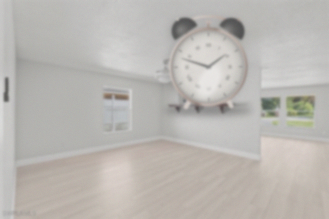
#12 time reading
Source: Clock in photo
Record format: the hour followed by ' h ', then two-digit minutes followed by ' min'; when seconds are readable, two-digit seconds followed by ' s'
1 h 48 min
